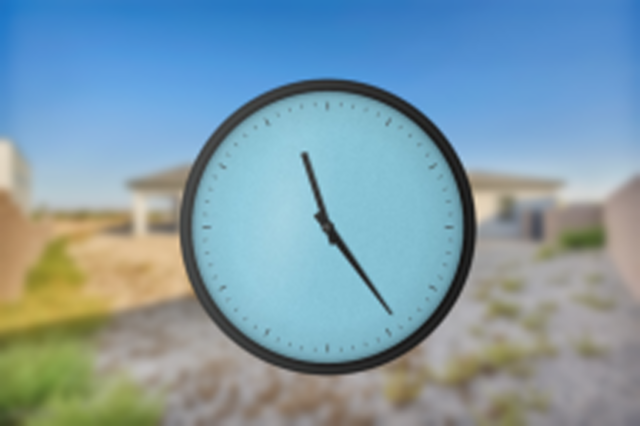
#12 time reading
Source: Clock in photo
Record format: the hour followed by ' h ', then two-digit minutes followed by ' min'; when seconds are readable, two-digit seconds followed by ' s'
11 h 24 min
